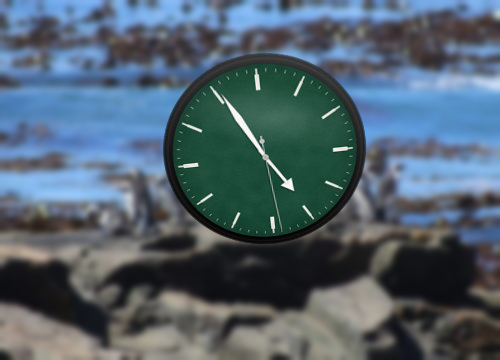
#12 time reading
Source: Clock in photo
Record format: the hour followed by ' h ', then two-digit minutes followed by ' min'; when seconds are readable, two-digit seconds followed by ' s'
4 h 55 min 29 s
